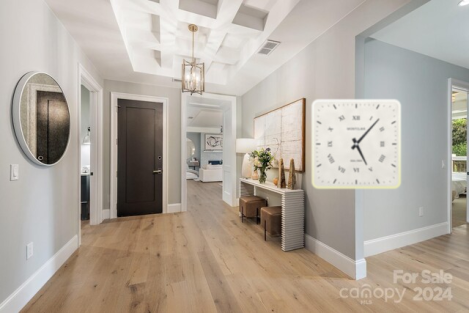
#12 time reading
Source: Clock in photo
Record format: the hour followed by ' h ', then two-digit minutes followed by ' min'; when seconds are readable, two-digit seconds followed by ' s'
5 h 07 min
